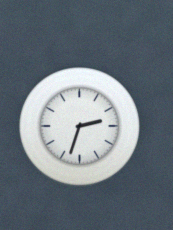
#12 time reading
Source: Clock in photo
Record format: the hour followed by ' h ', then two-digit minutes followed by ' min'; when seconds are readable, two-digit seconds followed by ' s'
2 h 33 min
